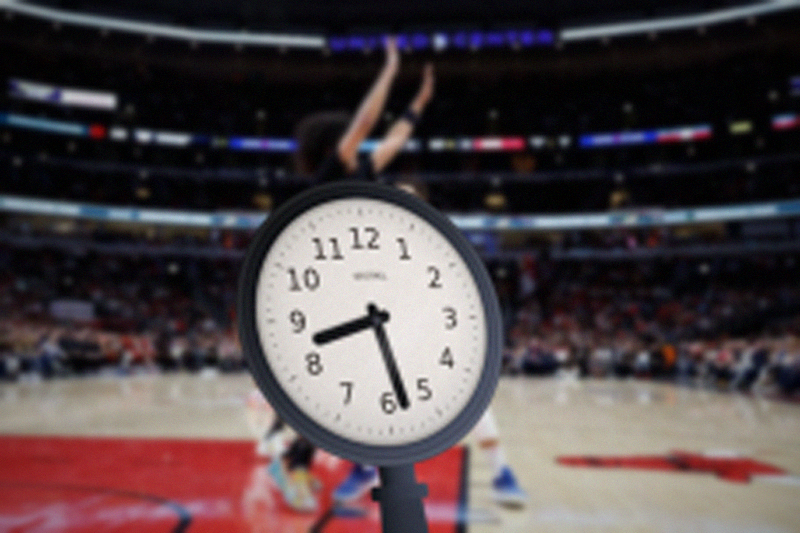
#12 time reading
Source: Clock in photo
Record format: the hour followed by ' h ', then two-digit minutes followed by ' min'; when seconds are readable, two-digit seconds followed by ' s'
8 h 28 min
